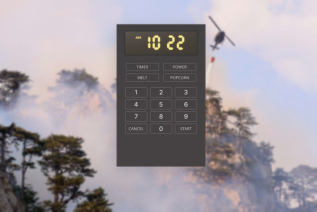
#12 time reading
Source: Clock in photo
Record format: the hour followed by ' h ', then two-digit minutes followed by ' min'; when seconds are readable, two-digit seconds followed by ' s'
10 h 22 min
